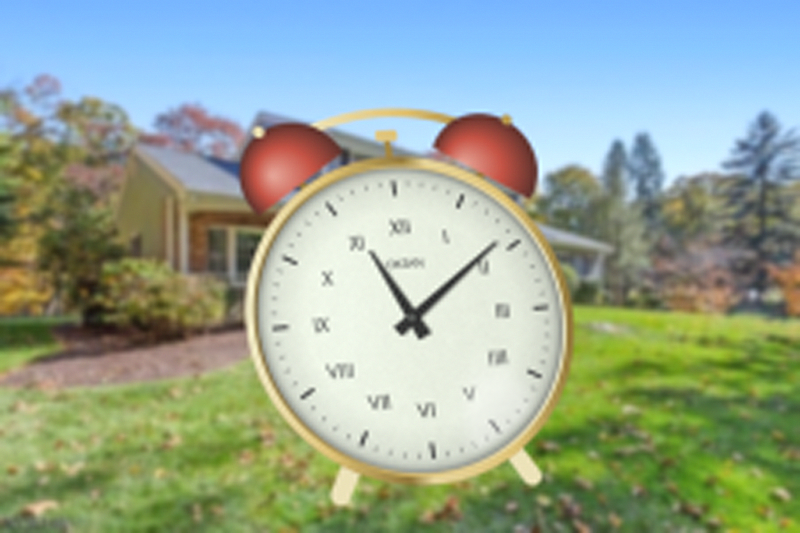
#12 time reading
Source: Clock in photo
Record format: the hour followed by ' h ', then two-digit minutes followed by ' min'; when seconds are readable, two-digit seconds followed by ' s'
11 h 09 min
